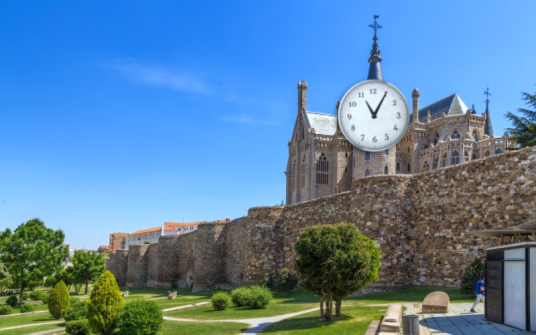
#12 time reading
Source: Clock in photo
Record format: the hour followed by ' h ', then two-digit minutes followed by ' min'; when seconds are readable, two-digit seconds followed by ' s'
11 h 05 min
